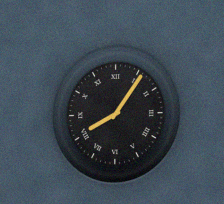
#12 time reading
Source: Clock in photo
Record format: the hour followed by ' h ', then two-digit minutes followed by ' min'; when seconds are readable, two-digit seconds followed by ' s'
8 h 06 min
